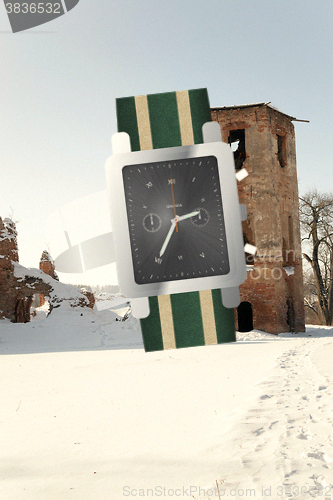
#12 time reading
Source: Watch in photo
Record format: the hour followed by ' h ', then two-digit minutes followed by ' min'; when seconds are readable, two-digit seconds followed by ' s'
2 h 35 min
